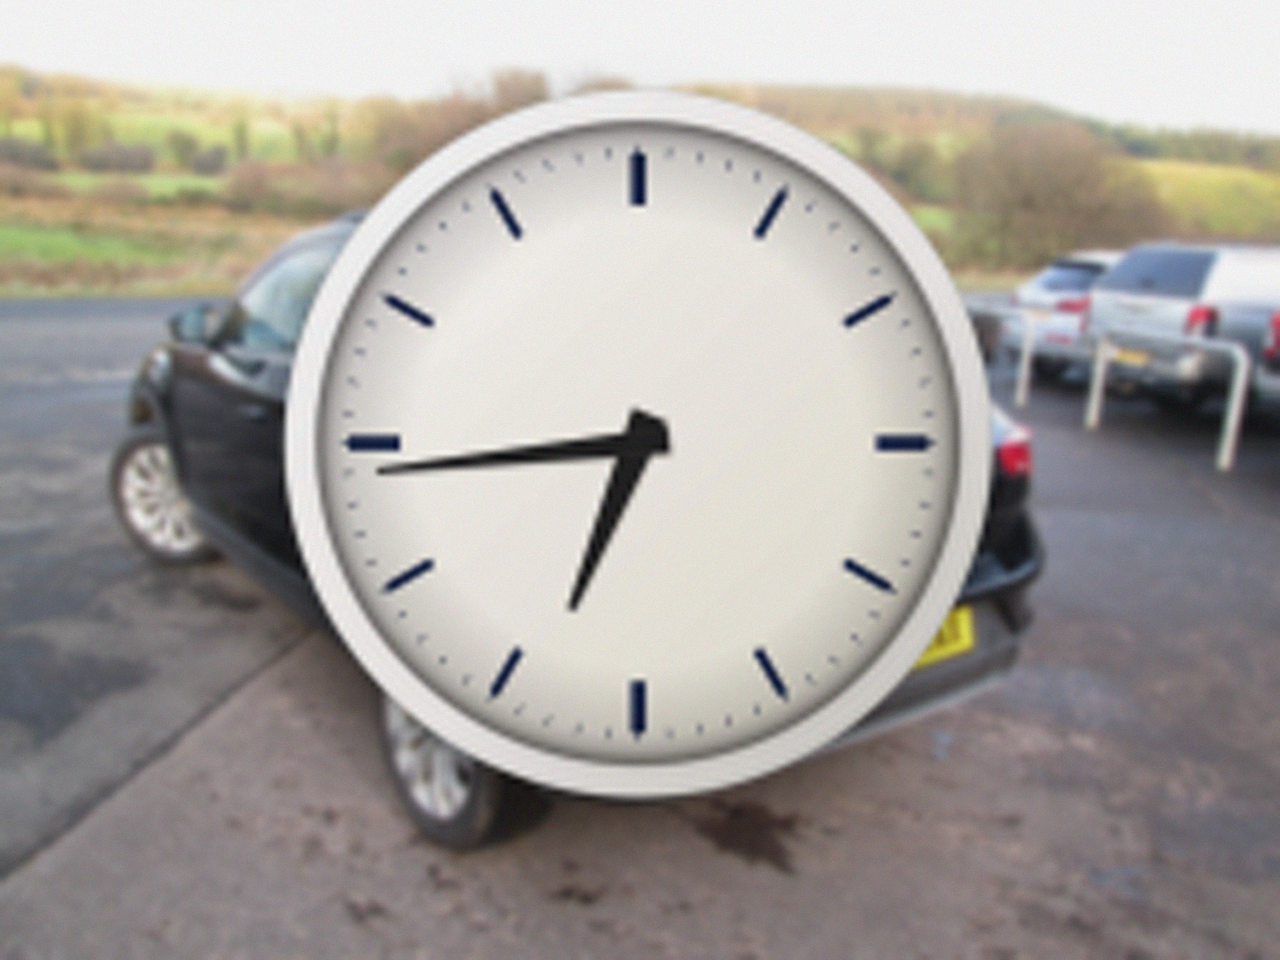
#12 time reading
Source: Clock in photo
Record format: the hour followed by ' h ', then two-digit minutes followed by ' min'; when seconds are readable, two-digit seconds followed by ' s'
6 h 44 min
